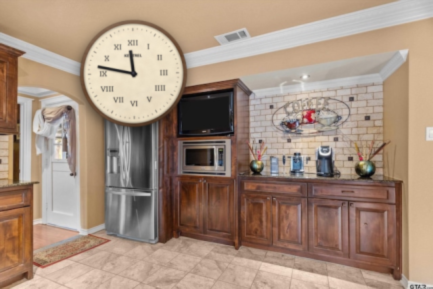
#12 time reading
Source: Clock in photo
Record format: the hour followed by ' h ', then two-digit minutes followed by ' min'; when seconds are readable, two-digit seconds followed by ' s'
11 h 47 min
